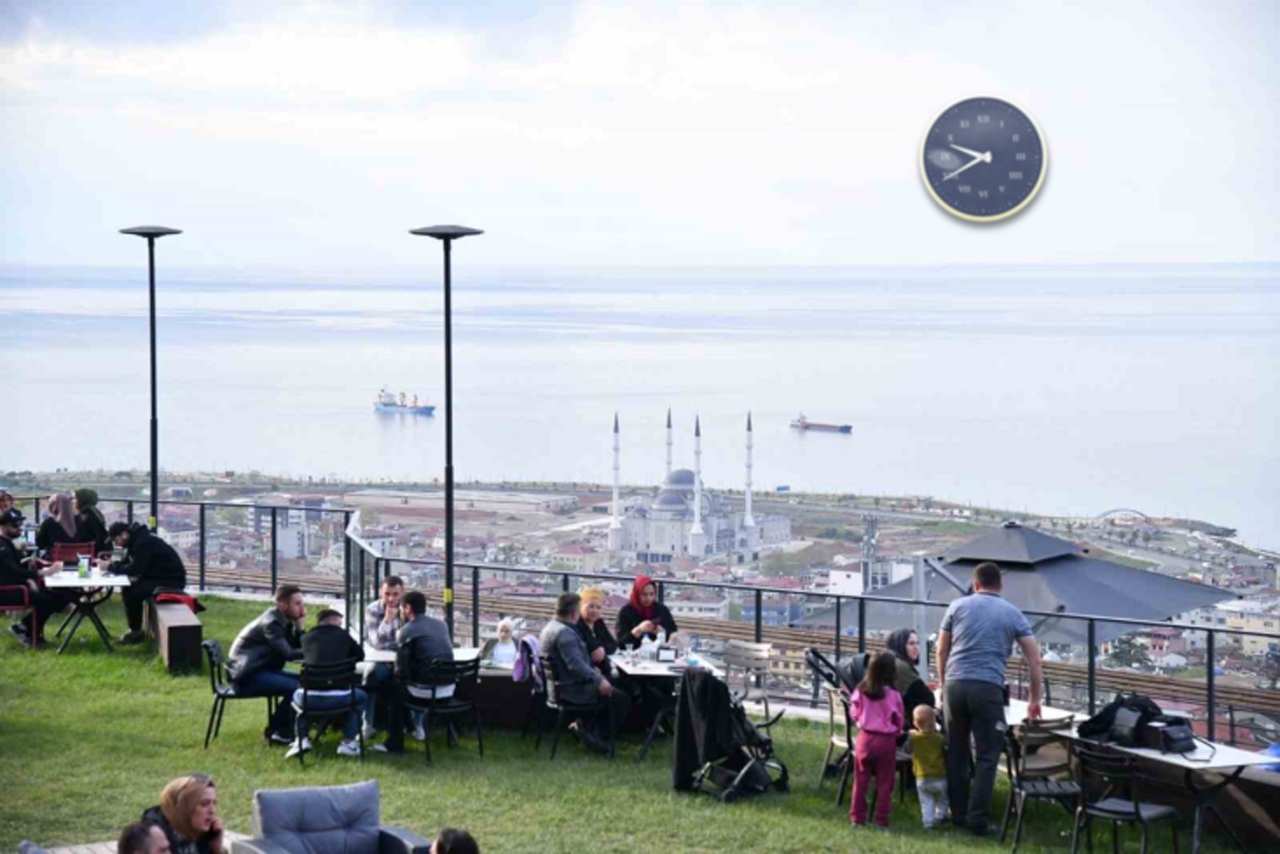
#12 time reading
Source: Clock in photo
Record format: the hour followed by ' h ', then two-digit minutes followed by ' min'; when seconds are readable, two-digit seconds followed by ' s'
9 h 40 min
